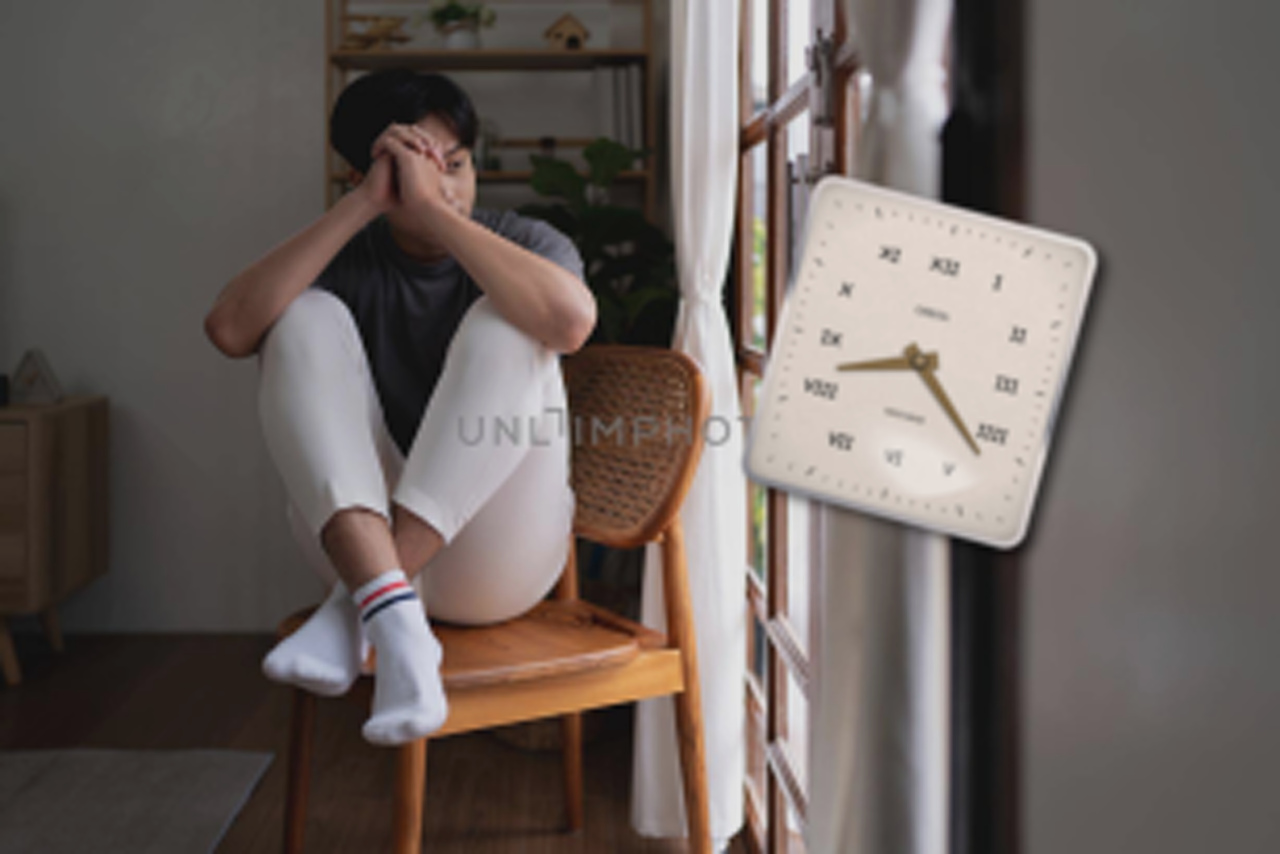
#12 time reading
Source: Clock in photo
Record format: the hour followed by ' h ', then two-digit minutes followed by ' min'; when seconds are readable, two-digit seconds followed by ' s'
8 h 22 min
